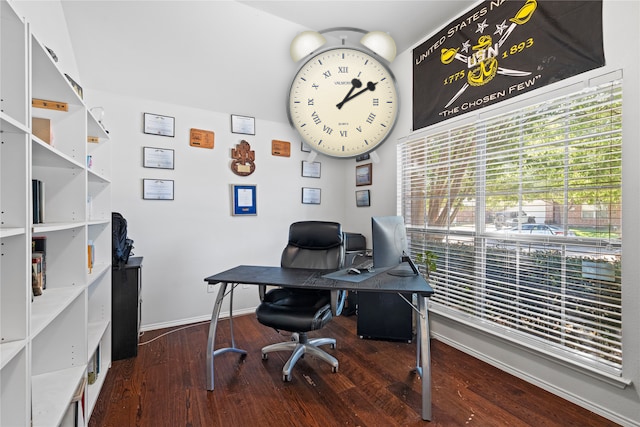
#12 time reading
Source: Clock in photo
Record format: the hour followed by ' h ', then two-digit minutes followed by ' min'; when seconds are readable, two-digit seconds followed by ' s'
1 h 10 min
